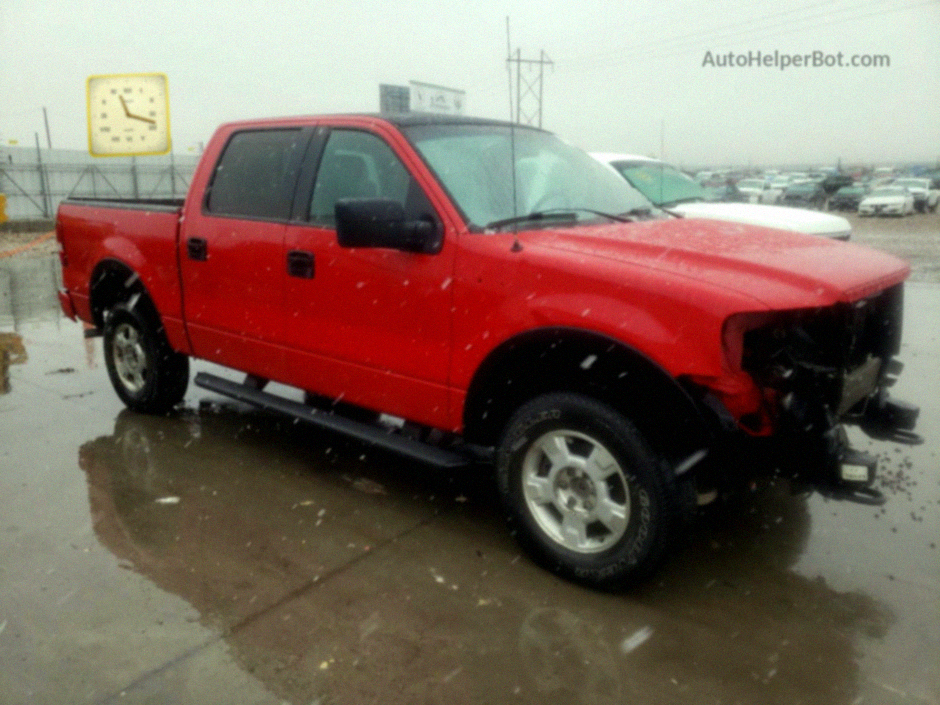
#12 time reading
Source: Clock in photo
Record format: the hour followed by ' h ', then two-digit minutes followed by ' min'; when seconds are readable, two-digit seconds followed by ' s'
11 h 18 min
